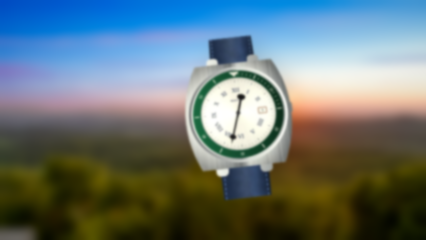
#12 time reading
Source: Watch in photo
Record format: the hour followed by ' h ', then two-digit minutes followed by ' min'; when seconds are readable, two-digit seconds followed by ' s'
12 h 33 min
